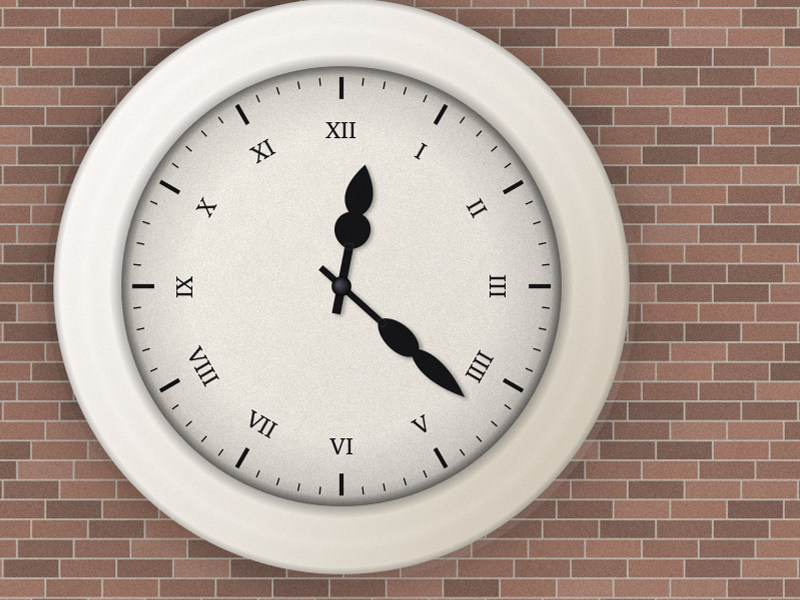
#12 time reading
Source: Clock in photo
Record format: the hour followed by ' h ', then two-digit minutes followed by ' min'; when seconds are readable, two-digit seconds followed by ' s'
12 h 22 min
